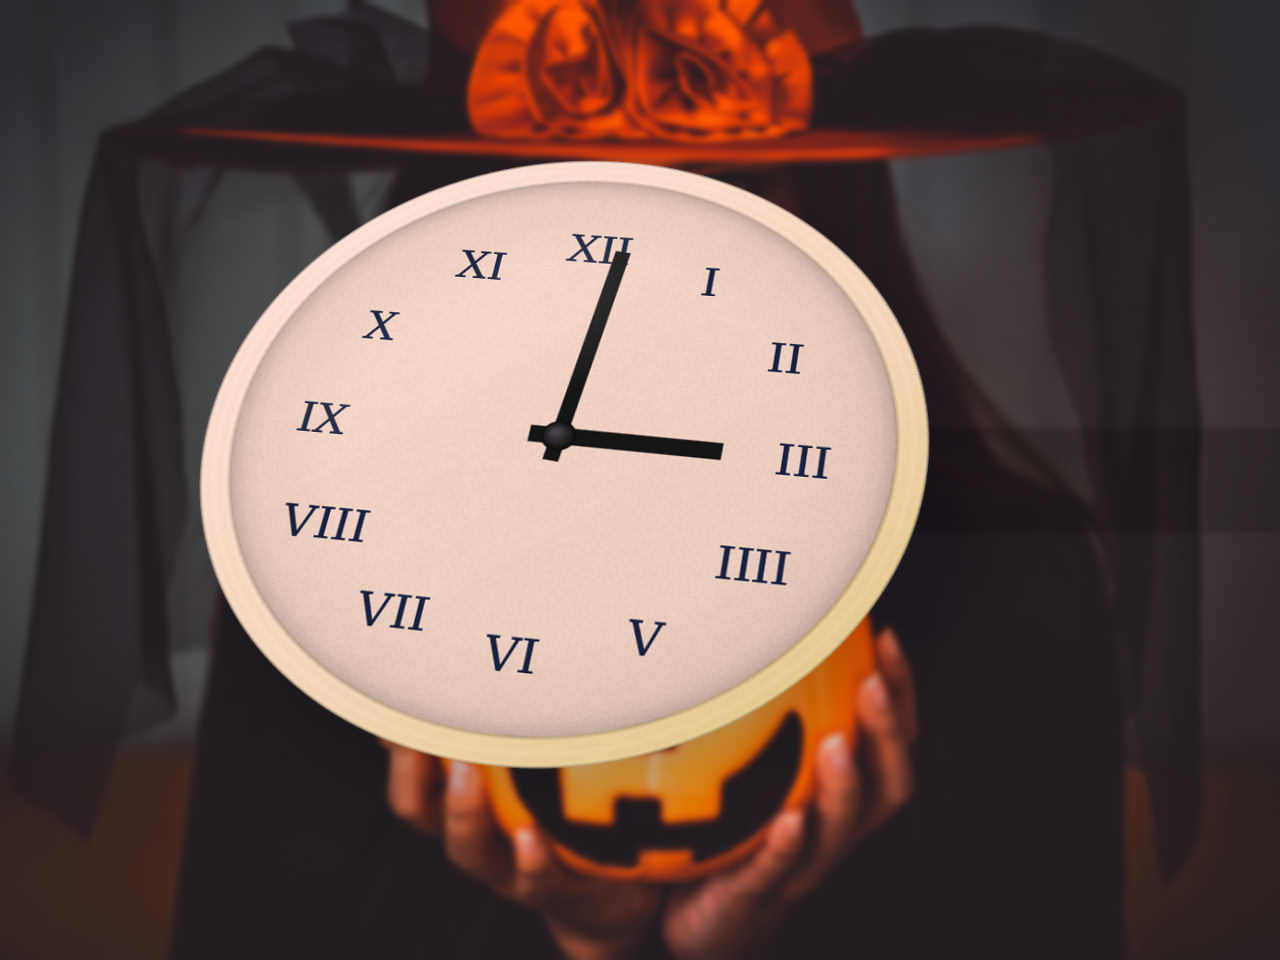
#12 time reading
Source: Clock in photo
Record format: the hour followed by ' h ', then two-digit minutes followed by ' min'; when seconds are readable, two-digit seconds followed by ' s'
3 h 01 min
